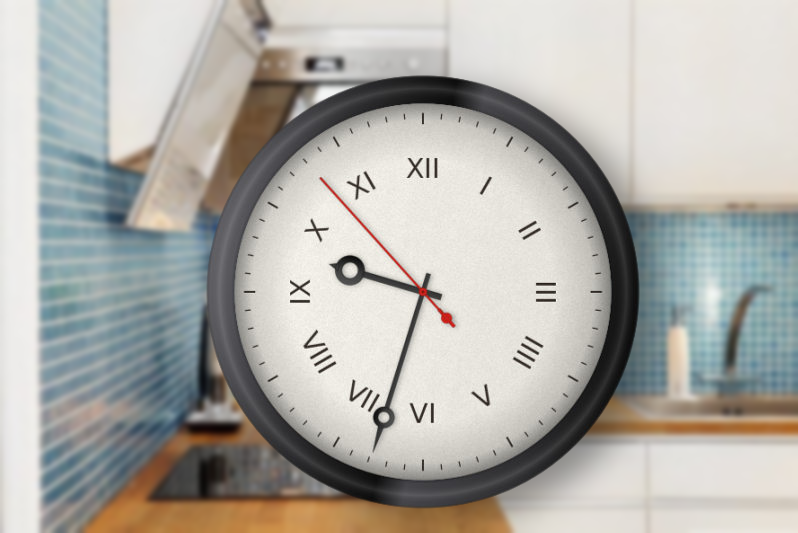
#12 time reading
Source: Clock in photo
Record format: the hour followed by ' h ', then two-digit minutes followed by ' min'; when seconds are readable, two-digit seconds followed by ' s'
9 h 32 min 53 s
